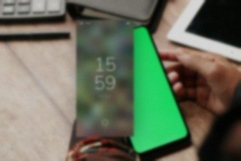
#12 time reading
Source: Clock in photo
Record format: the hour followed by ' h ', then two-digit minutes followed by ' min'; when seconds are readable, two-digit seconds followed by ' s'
15 h 59 min
